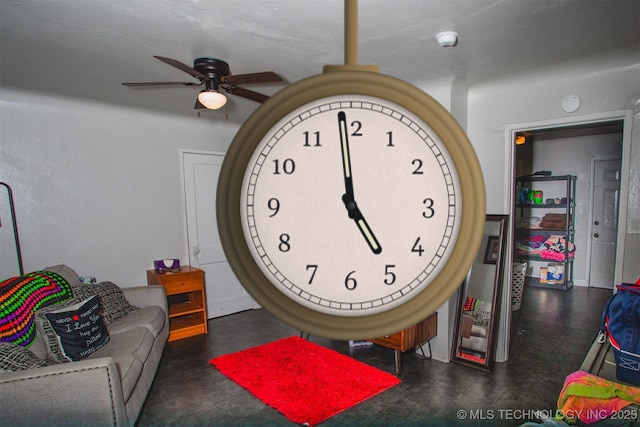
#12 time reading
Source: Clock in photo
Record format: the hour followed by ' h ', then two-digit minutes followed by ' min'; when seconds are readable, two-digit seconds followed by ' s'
4 h 59 min
